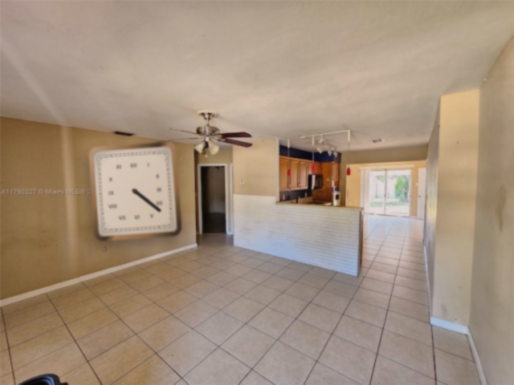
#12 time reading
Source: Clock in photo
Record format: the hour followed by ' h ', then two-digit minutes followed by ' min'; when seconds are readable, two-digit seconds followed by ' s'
4 h 22 min
